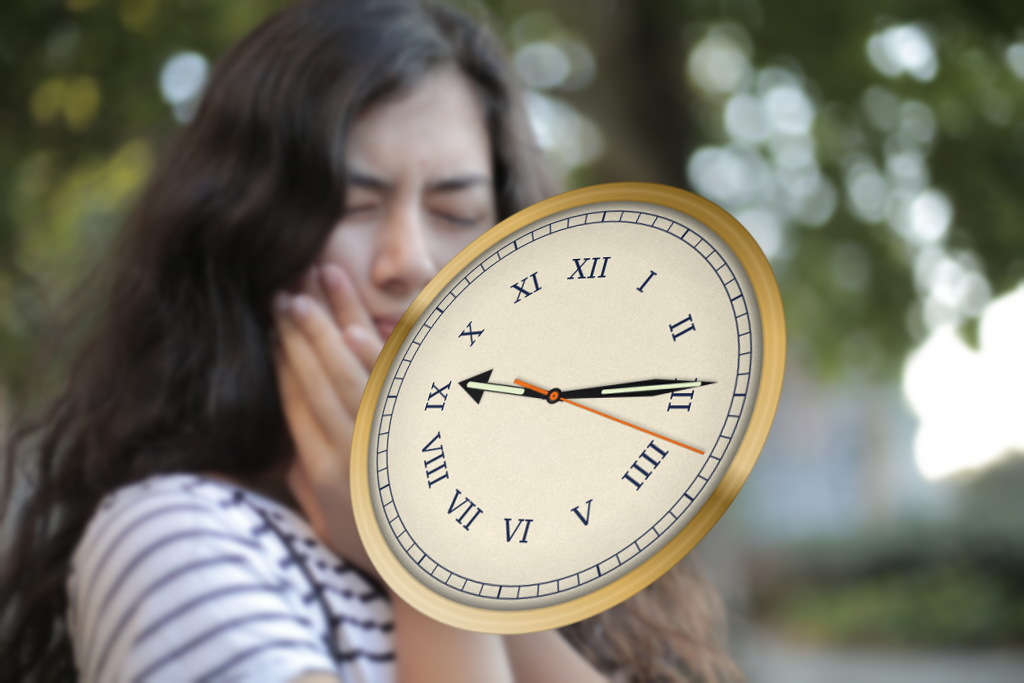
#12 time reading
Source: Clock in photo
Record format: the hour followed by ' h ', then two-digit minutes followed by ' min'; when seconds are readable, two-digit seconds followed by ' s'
9 h 14 min 18 s
